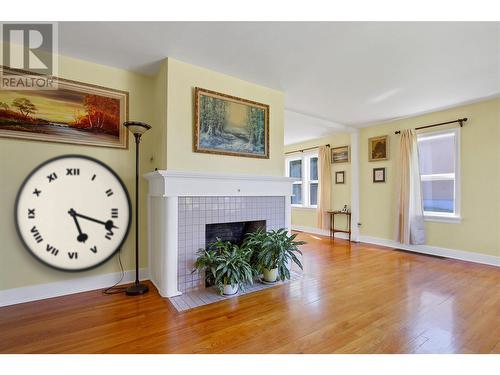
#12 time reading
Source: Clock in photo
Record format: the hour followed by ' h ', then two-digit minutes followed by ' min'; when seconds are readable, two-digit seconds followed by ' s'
5 h 18 min
